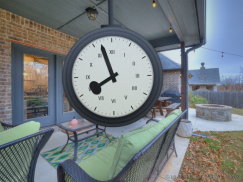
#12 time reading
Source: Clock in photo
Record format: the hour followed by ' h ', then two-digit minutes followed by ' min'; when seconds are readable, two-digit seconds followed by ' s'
7 h 57 min
